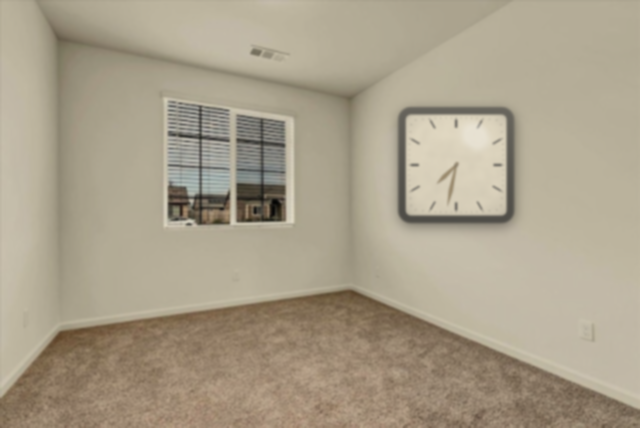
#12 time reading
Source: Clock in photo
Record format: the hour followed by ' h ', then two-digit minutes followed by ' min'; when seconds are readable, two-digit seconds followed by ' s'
7 h 32 min
